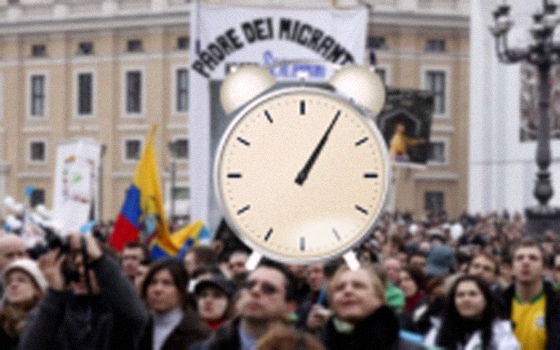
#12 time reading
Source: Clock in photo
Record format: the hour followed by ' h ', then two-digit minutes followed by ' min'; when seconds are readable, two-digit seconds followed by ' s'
1 h 05 min
